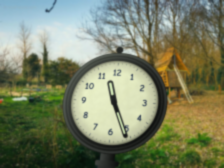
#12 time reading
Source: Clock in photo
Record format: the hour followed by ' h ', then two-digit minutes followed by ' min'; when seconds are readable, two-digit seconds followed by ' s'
11 h 26 min
